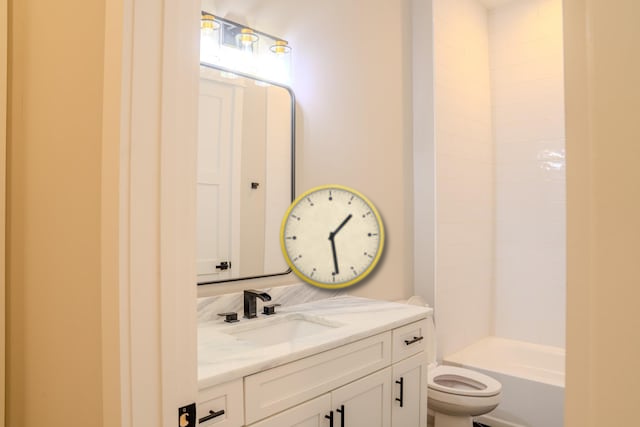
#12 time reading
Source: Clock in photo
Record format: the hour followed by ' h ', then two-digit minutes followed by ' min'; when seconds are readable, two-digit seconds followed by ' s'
1 h 29 min
